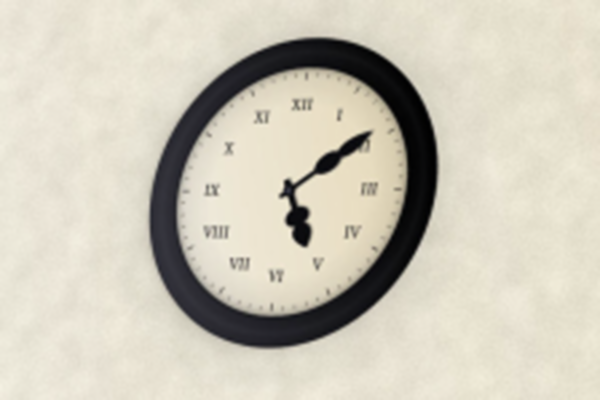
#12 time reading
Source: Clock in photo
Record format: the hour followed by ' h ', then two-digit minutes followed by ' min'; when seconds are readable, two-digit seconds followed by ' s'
5 h 09 min
